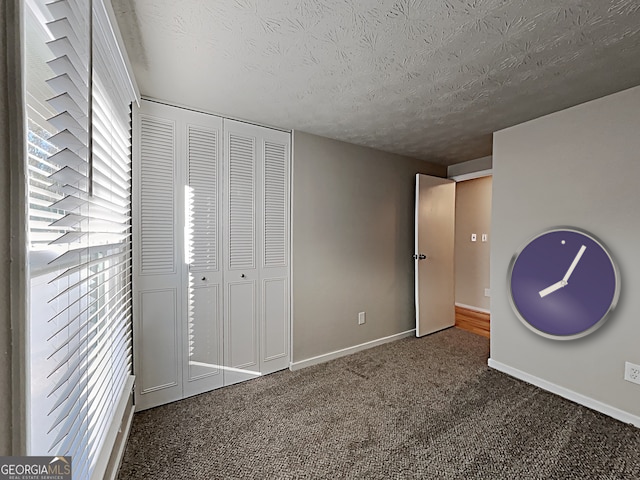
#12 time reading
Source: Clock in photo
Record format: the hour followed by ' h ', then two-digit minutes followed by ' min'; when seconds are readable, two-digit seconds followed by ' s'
8 h 05 min
